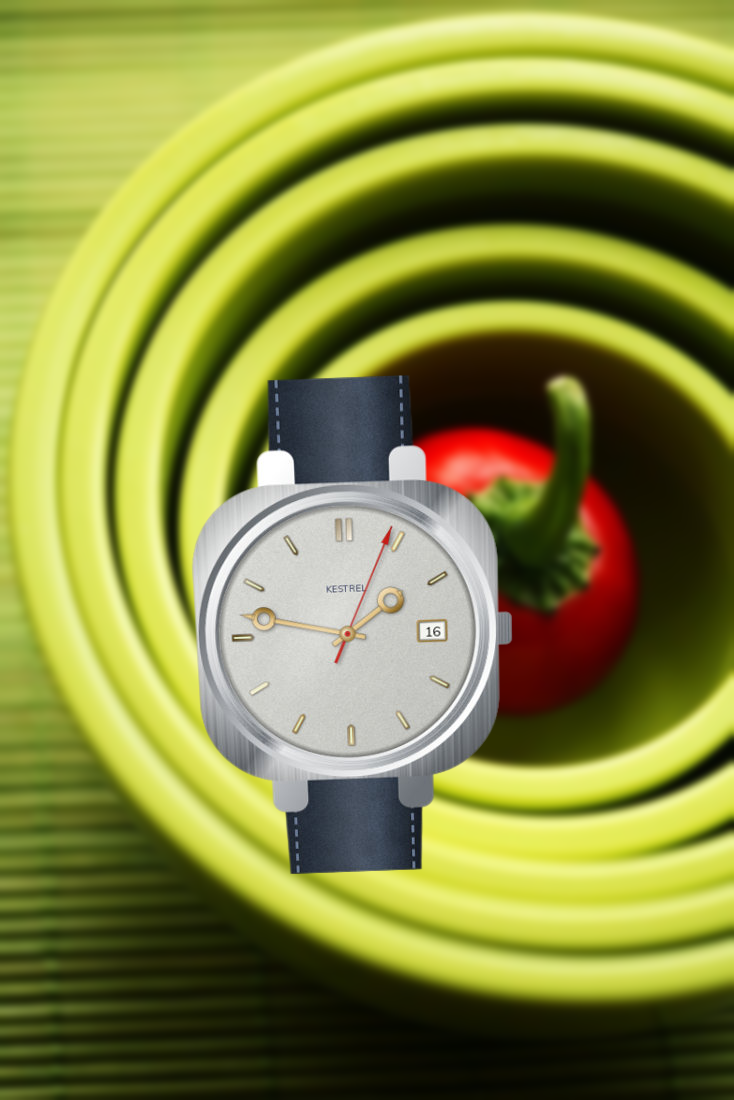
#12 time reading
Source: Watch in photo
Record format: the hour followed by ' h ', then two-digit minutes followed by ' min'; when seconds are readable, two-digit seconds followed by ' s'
1 h 47 min 04 s
